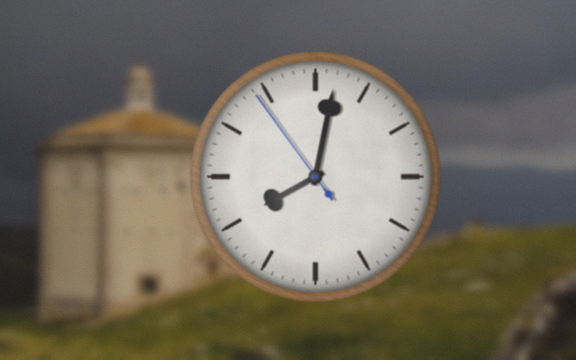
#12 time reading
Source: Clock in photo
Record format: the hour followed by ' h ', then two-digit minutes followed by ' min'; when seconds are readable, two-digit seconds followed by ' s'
8 h 01 min 54 s
